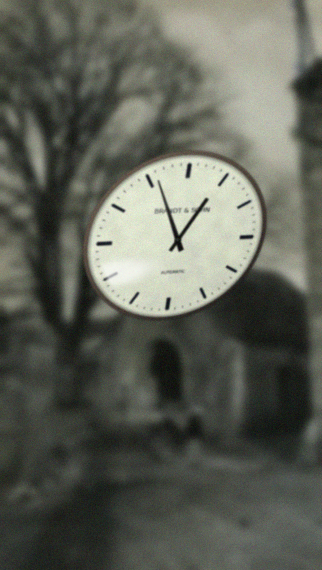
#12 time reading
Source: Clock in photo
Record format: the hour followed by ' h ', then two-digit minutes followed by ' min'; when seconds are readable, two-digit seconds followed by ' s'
12 h 56 min
